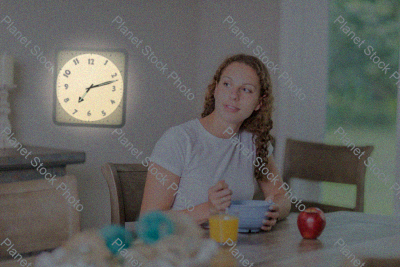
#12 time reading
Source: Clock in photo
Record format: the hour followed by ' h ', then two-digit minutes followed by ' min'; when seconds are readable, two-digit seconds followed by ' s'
7 h 12 min
